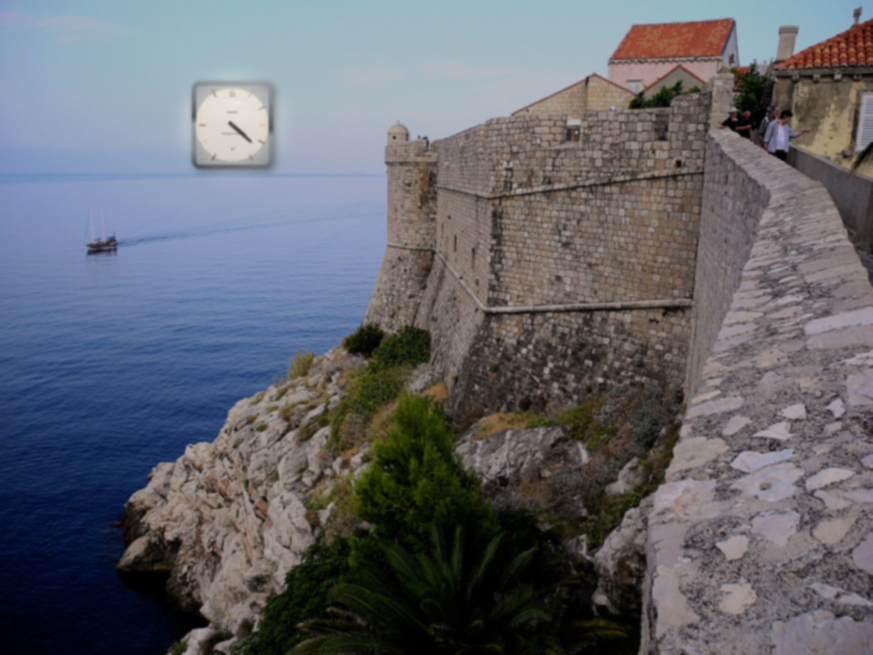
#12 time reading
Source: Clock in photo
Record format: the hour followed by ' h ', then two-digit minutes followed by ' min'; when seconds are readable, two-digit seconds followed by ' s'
4 h 22 min
